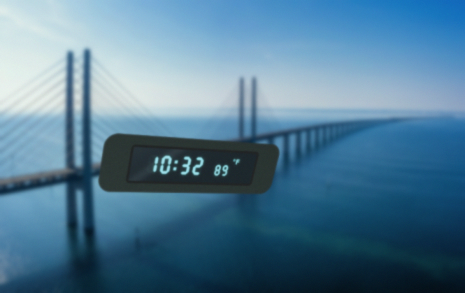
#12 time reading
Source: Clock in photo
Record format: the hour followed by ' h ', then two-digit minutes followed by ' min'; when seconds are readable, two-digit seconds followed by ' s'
10 h 32 min
